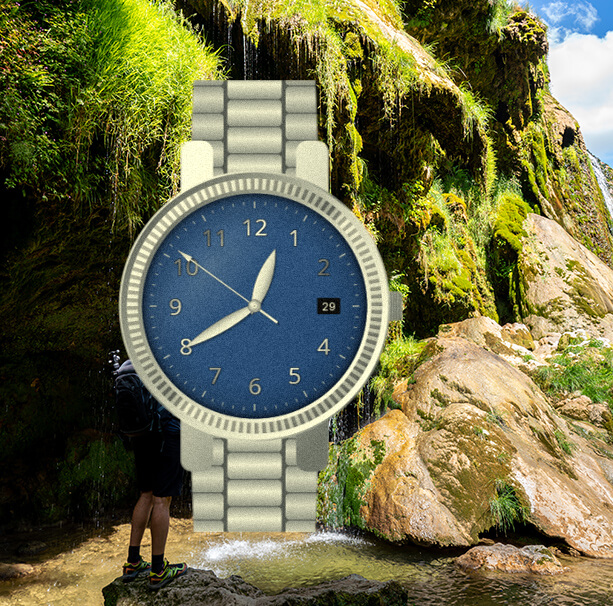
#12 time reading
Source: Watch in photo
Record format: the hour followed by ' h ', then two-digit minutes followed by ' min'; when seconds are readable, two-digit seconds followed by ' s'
12 h 39 min 51 s
